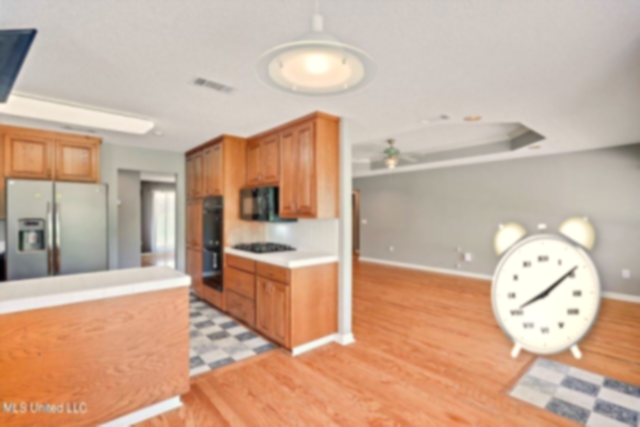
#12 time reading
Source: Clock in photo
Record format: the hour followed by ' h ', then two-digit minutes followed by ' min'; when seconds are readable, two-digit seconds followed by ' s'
8 h 09 min
